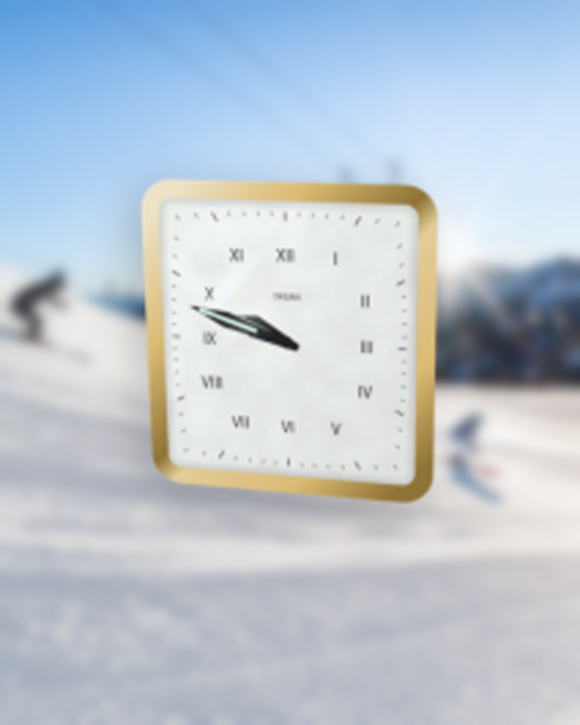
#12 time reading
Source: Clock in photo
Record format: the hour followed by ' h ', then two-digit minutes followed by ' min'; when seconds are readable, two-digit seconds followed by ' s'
9 h 48 min
